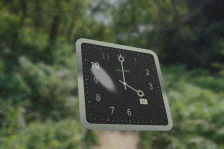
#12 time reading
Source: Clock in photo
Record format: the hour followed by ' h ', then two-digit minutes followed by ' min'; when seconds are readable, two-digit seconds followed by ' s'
4 h 00 min
